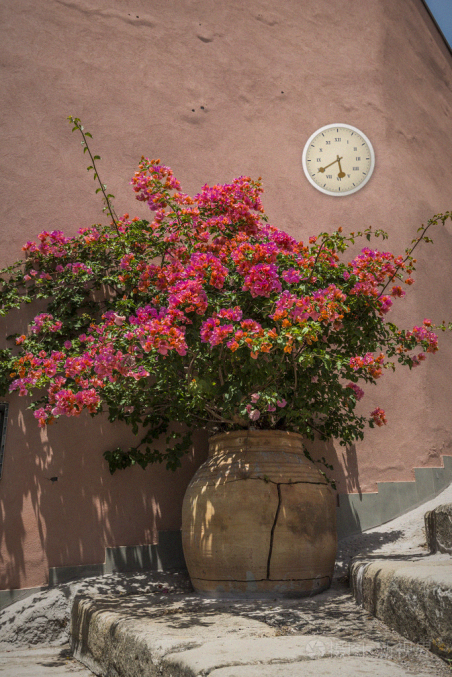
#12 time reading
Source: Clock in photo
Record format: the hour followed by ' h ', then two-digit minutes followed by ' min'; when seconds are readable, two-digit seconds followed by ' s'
5 h 40 min
